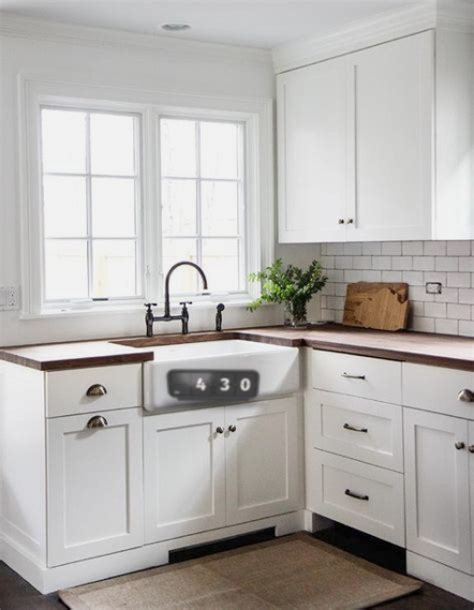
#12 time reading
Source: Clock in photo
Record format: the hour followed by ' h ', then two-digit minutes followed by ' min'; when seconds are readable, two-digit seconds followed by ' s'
4 h 30 min
